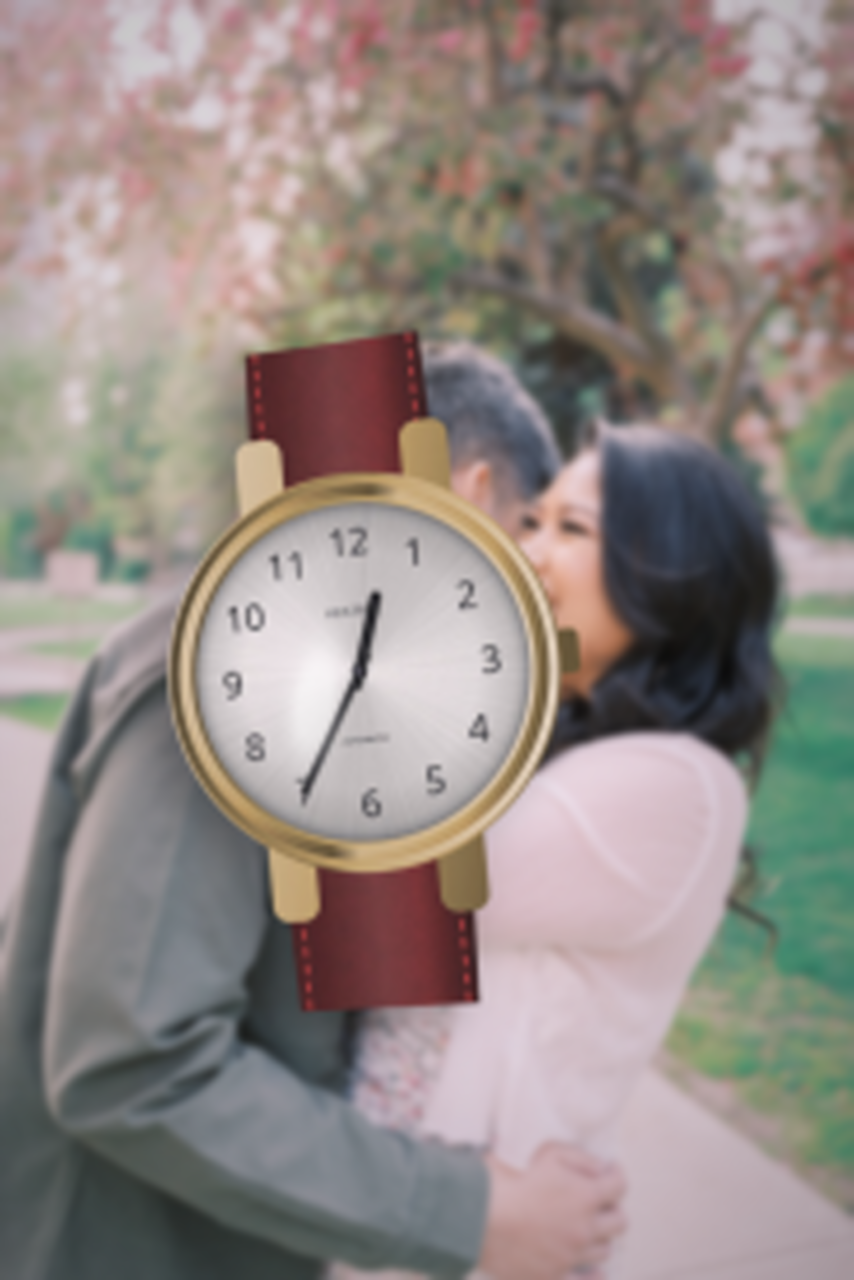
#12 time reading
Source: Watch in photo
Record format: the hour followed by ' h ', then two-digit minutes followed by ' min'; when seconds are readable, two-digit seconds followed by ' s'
12 h 35 min
